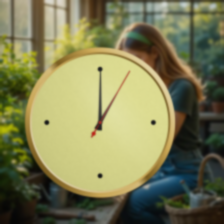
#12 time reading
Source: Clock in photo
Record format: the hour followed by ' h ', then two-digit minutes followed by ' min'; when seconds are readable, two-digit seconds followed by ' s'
1 h 00 min 05 s
